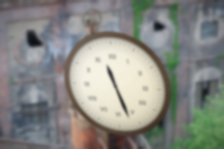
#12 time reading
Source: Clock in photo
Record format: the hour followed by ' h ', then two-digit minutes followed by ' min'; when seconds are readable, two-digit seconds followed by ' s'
11 h 27 min
